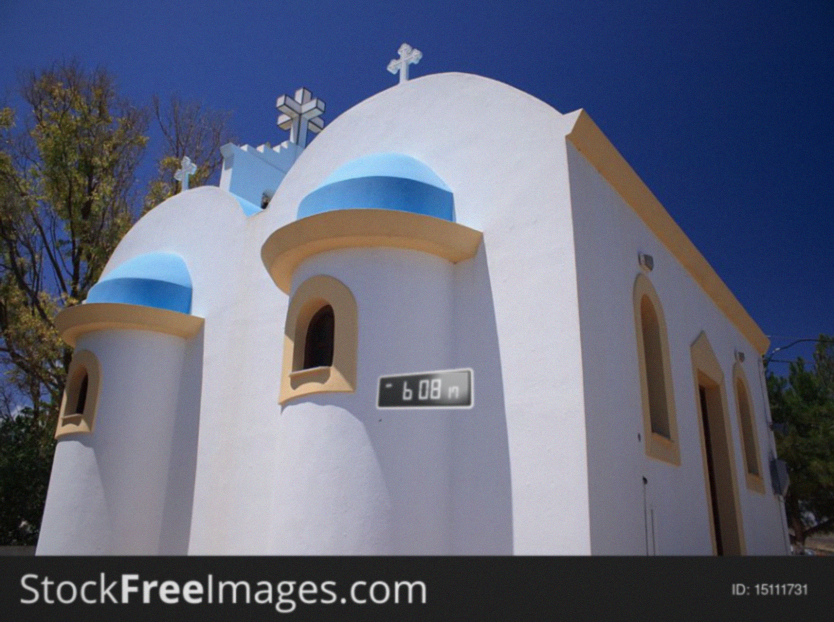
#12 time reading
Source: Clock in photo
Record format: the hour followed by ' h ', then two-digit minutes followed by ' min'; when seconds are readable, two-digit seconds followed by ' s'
6 h 08 min
